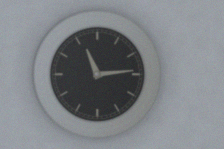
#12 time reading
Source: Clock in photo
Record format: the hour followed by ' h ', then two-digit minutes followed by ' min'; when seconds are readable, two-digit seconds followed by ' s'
11 h 14 min
